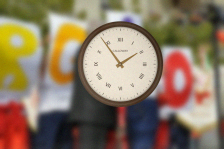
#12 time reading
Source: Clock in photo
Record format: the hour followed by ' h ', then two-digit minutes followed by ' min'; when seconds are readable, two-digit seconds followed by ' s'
1 h 54 min
